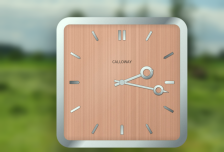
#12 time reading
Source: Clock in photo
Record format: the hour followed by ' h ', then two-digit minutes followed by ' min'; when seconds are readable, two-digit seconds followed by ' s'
2 h 17 min
